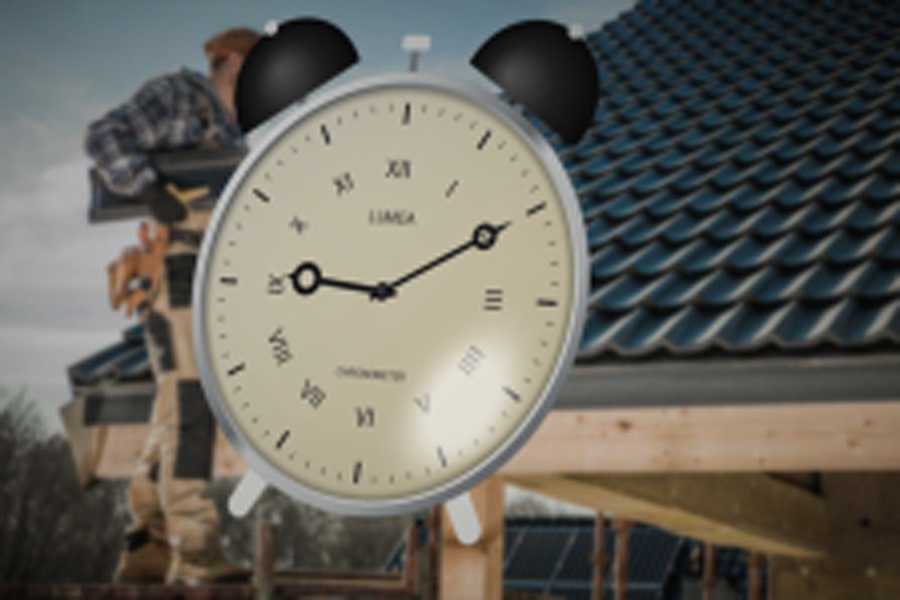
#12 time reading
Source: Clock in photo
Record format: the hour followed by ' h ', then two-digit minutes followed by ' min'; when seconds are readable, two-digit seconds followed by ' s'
9 h 10 min
